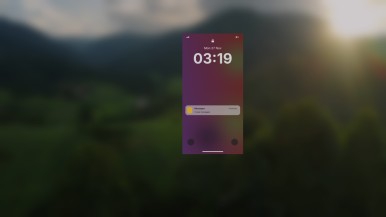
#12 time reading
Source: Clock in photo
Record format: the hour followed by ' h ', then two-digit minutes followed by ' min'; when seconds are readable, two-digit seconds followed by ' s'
3 h 19 min
